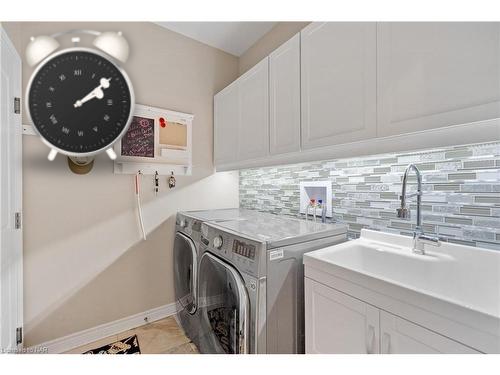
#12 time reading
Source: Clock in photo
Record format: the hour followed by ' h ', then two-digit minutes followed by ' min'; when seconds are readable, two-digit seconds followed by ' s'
2 h 09 min
